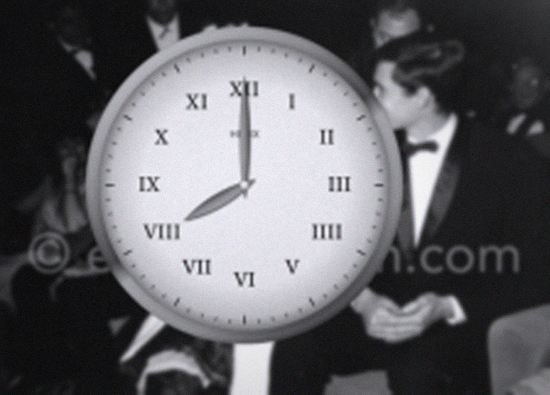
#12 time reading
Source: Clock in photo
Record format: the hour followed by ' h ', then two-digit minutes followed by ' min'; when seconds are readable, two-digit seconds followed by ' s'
8 h 00 min
